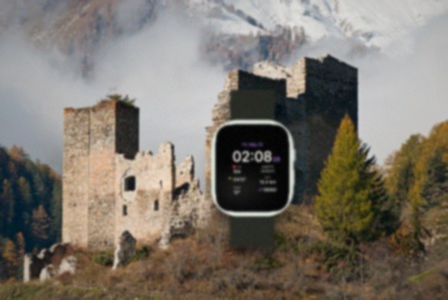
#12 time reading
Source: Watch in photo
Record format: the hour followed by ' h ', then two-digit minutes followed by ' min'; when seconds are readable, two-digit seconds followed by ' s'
2 h 08 min
